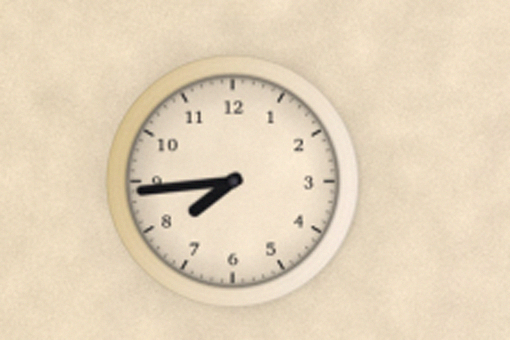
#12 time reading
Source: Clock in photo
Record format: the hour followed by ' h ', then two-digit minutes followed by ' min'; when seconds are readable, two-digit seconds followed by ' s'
7 h 44 min
